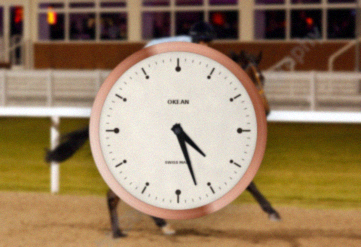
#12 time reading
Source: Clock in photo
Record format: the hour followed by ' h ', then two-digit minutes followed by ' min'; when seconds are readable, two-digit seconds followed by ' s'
4 h 27 min
